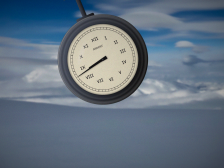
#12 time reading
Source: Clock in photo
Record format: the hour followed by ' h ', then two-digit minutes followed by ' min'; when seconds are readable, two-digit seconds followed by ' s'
8 h 43 min
